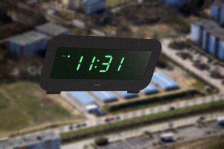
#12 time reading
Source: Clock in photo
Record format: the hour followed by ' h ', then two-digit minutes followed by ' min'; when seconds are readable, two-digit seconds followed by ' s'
11 h 31 min
